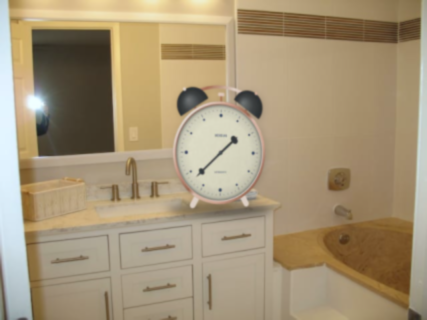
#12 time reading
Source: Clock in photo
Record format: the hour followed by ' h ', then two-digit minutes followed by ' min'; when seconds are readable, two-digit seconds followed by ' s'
1 h 38 min
